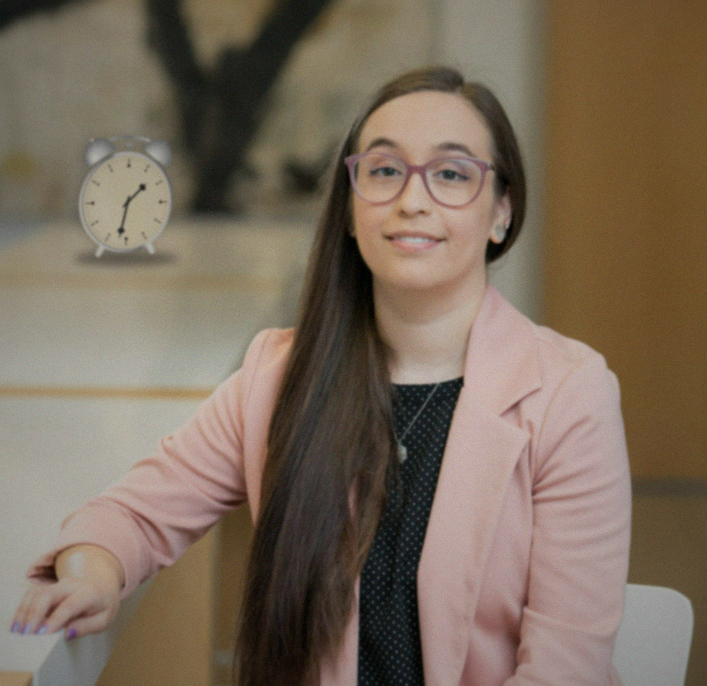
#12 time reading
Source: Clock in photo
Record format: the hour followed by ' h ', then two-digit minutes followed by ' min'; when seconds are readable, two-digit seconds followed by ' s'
1 h 32 min
